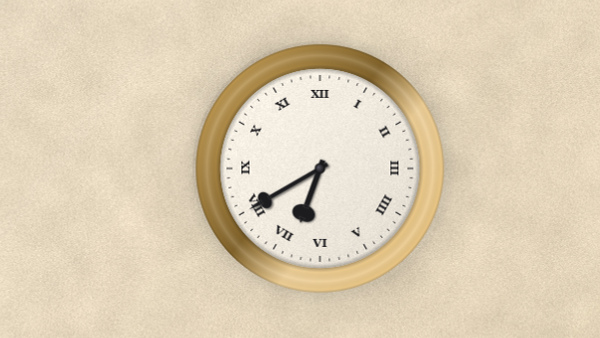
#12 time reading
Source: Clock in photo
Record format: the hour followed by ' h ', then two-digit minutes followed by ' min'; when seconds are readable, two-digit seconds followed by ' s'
6 h 40 min
